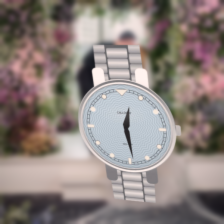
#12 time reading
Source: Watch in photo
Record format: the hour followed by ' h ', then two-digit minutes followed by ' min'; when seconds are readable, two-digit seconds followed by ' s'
12 h 29 min
